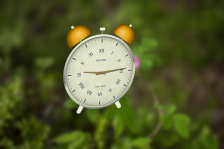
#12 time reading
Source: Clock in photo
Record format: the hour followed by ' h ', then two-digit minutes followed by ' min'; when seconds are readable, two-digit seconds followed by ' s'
9 h 14 min
